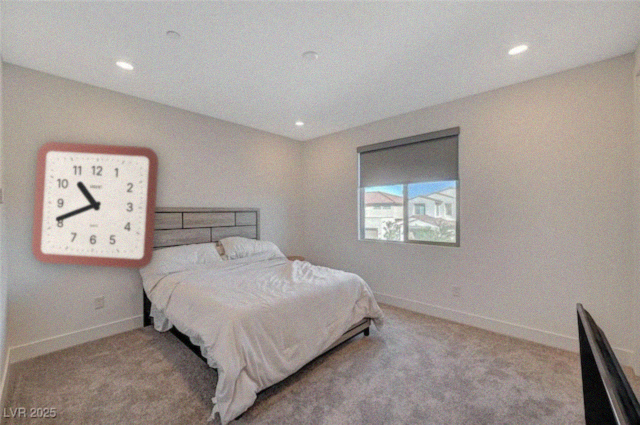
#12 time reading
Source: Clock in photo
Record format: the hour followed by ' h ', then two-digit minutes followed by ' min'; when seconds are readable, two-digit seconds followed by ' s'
10 h 41 min
